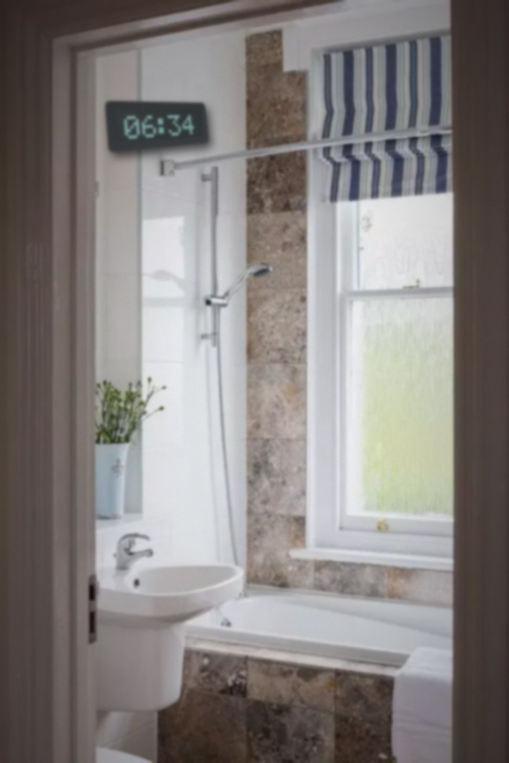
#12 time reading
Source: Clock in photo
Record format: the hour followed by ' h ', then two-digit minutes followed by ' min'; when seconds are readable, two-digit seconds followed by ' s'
6 h 34 min
